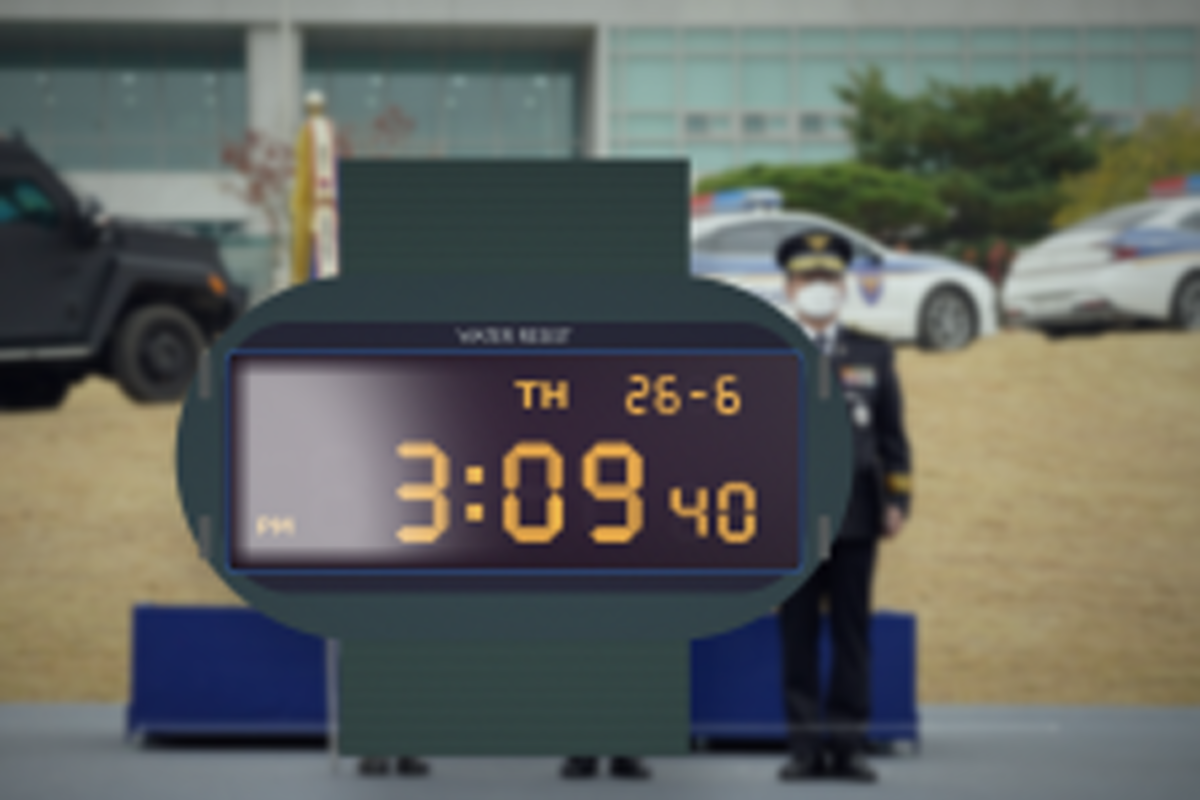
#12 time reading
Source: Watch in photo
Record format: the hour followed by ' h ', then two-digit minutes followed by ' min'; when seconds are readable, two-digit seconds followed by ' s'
3 h 09 min 40 s
